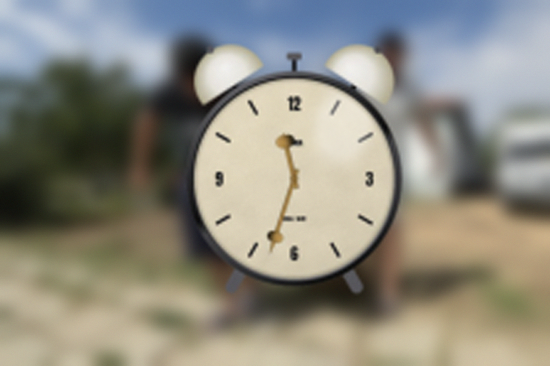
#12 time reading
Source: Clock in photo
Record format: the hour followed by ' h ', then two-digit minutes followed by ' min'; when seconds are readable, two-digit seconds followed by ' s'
11 h 33 min
